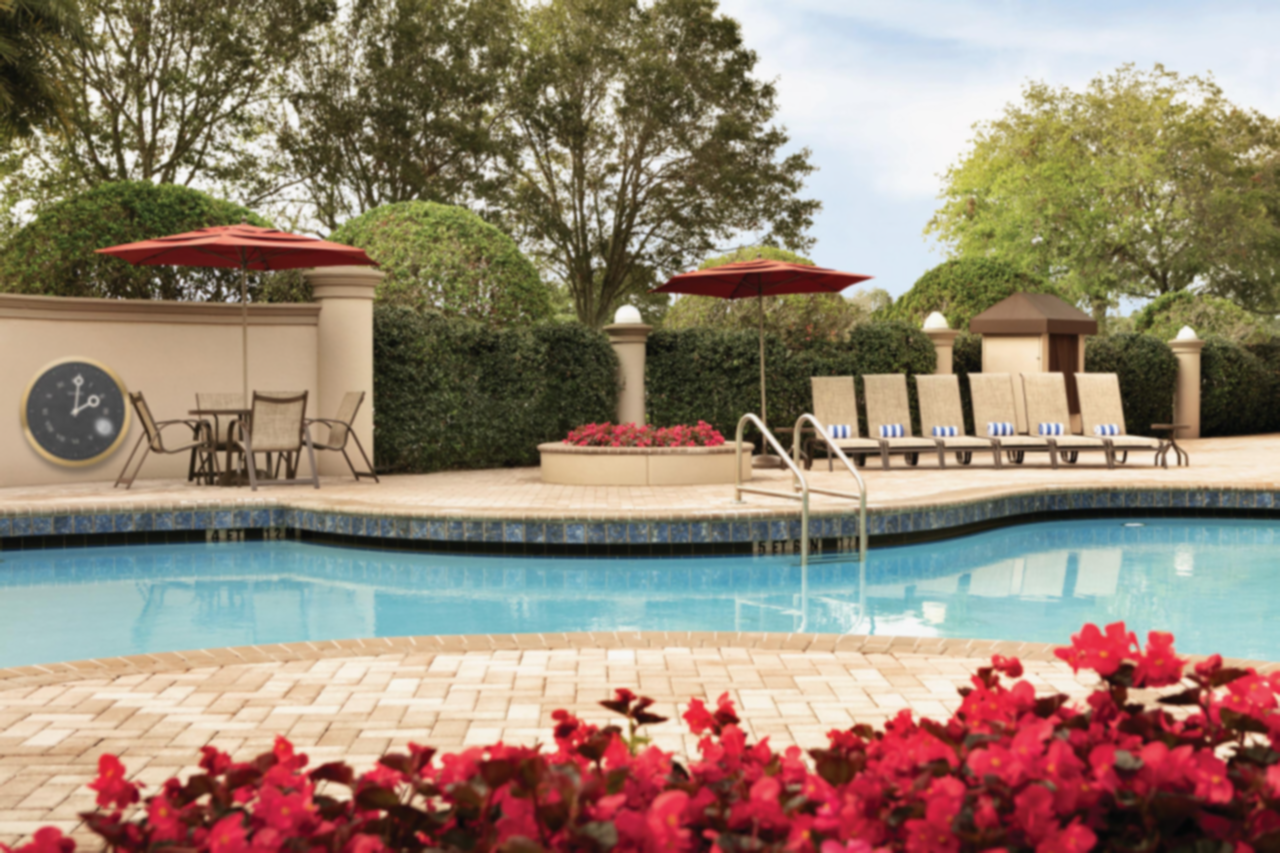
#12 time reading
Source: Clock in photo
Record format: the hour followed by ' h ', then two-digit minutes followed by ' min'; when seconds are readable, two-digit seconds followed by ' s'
2 h 01 min
